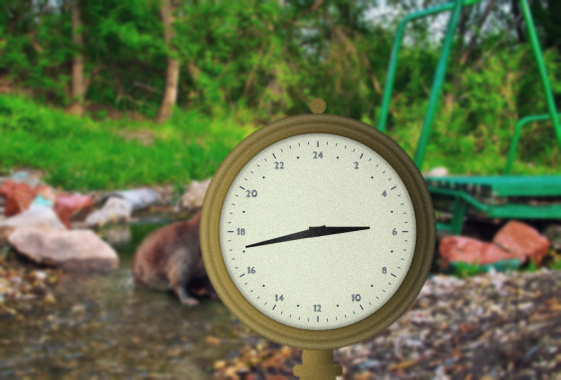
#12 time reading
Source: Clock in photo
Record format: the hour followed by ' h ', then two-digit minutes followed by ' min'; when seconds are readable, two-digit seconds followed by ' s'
5 h 43 min
